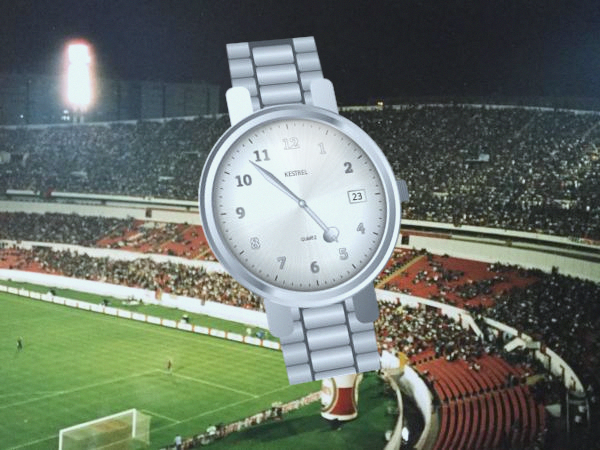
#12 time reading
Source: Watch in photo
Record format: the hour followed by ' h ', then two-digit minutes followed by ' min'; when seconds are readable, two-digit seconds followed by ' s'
4 h 53 min
